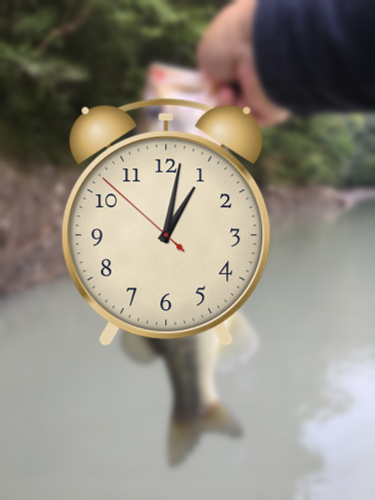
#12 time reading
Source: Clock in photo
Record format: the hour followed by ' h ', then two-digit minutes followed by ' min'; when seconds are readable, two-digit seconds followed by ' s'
1 h 01 min 52 s
